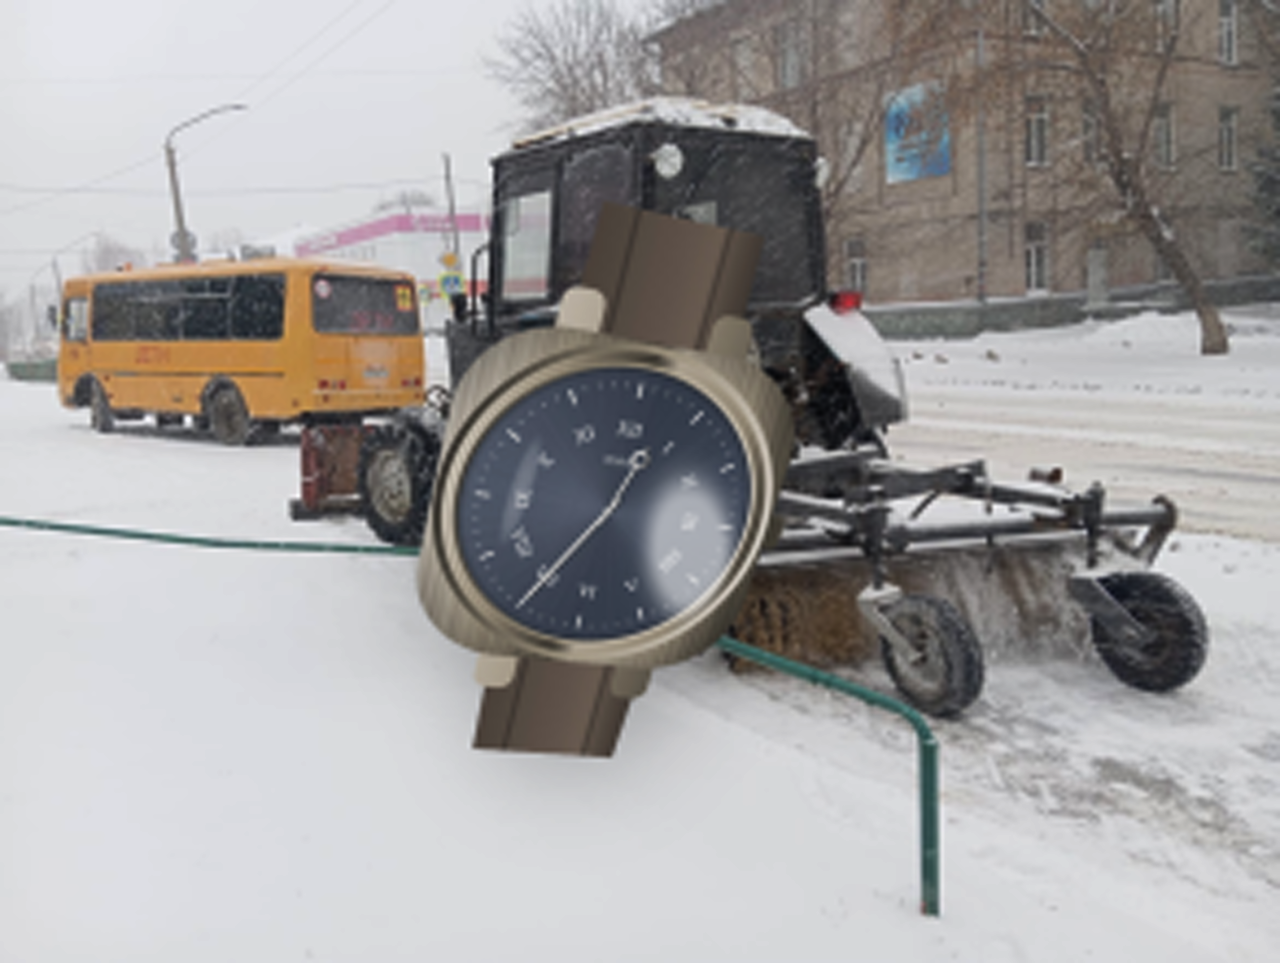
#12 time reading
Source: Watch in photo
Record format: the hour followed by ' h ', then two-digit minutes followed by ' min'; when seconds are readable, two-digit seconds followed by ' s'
12 h 35 min
